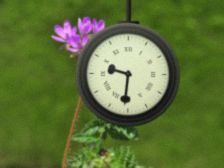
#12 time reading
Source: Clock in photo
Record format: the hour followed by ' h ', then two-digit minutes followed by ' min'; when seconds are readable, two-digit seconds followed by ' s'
9 h 31 min
